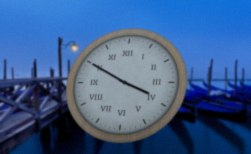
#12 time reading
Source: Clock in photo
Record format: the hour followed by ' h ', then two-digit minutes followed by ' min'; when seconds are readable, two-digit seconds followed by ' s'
3 h 50 min
